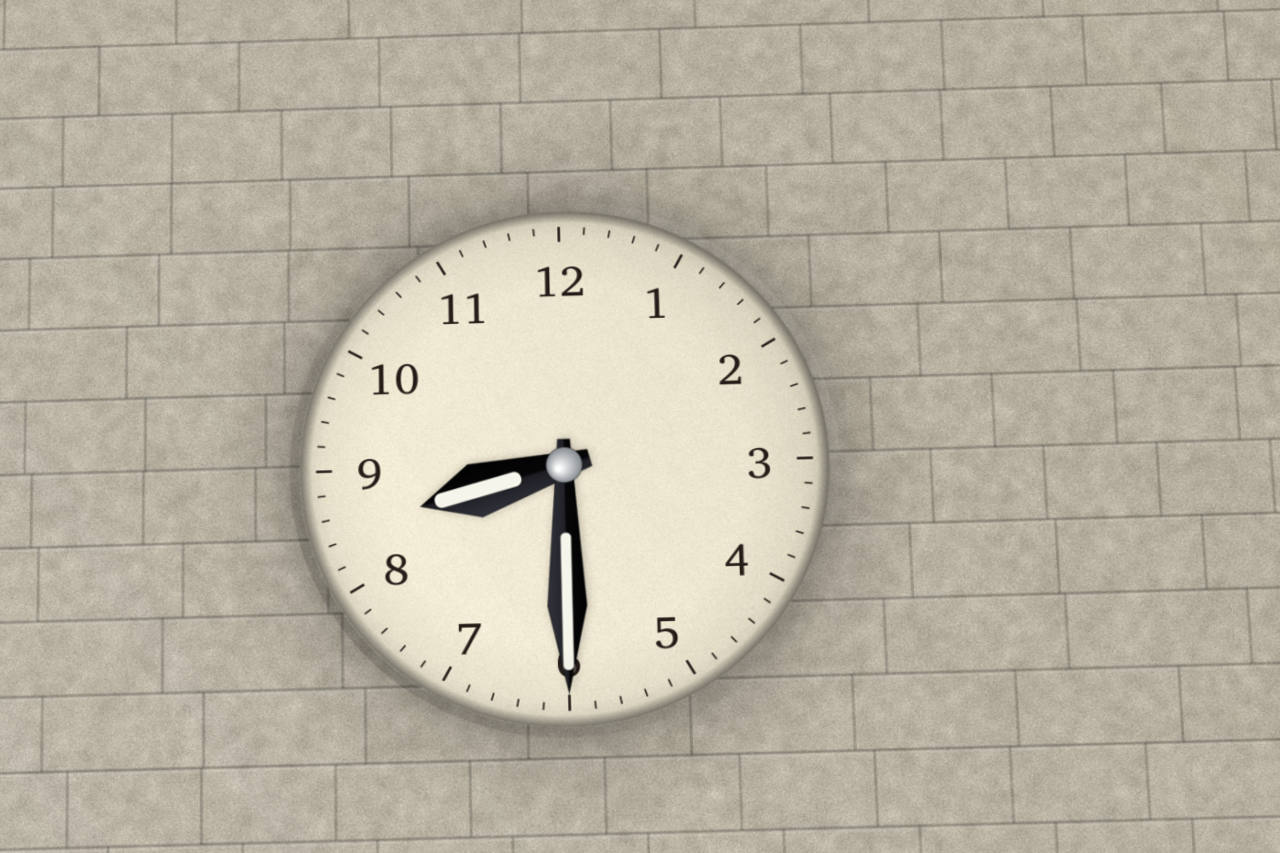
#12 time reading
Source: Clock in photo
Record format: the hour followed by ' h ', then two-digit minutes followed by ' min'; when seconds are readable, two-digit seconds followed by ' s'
8 h 30 min
